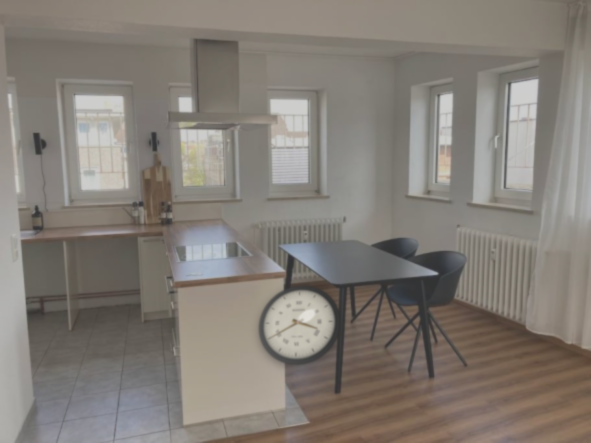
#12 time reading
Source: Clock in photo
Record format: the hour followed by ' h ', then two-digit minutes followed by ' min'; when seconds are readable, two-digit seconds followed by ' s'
3 h 40 min
